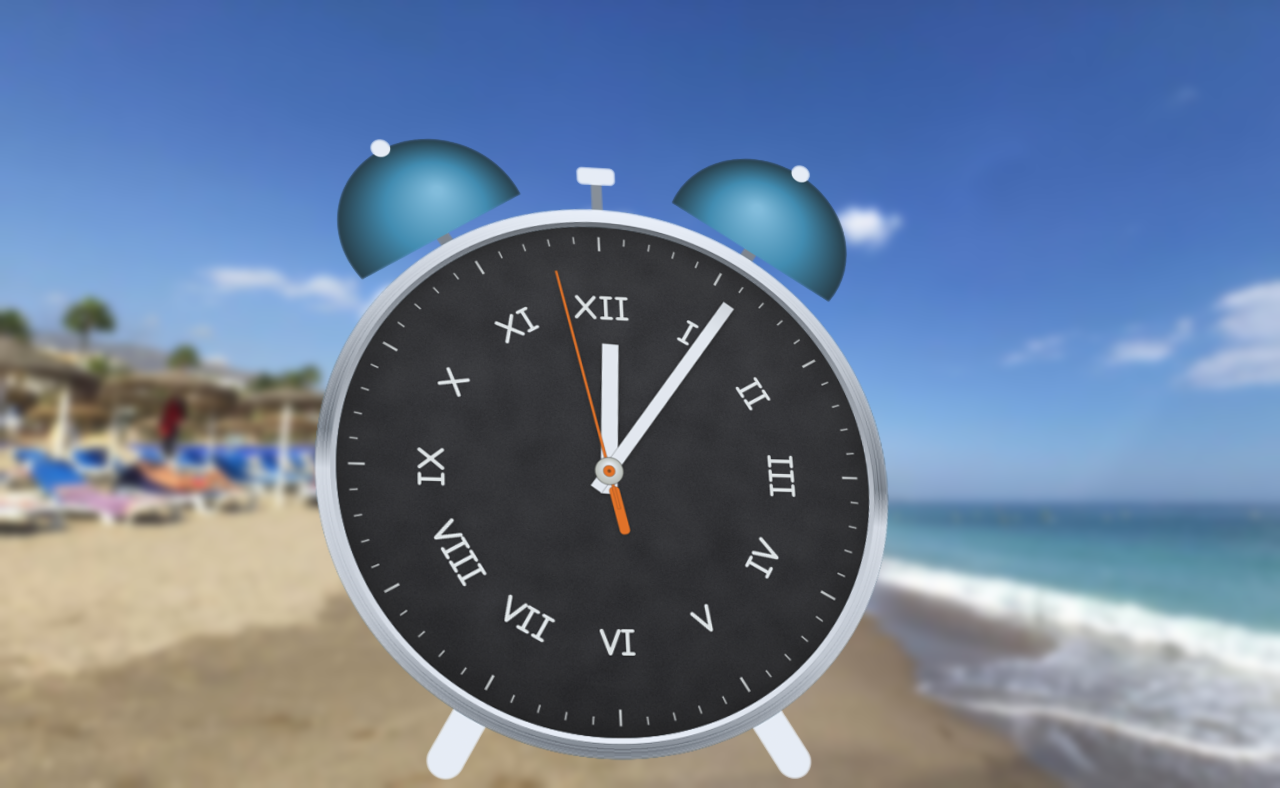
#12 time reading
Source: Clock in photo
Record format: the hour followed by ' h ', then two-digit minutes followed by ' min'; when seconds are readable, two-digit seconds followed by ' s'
12 h 05 min 58 s
